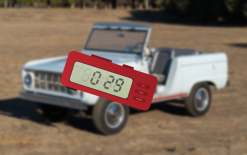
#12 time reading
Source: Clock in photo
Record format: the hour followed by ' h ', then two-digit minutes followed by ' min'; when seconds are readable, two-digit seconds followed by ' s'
0 h 29 min
